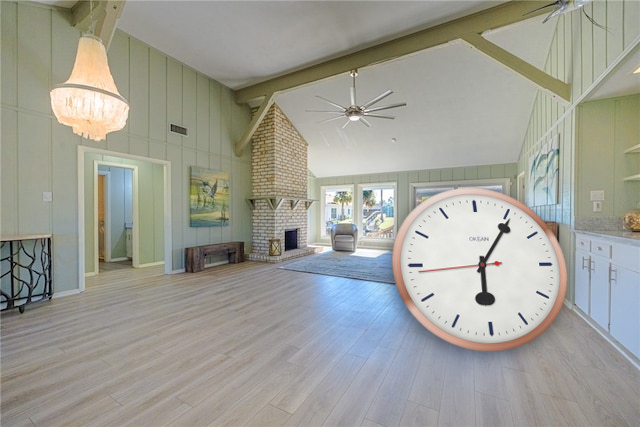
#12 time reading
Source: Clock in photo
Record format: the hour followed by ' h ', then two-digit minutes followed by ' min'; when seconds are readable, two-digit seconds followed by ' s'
6 h 05 min 44 s
